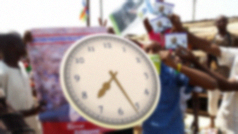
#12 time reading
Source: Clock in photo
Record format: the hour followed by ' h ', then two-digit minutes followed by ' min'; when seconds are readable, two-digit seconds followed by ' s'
7 h 26 min
